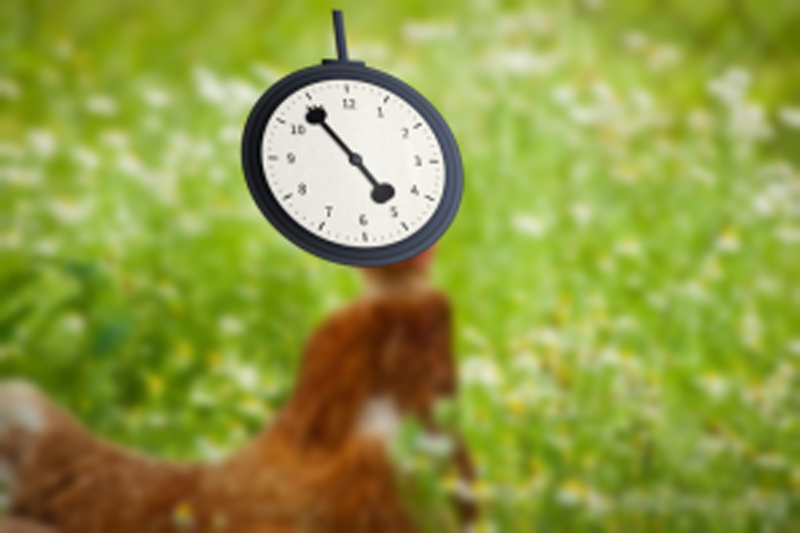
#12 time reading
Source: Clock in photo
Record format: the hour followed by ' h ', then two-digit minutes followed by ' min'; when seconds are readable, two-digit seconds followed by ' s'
4 h 54 min
